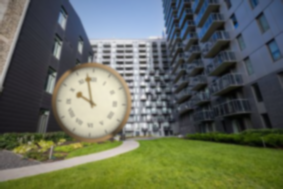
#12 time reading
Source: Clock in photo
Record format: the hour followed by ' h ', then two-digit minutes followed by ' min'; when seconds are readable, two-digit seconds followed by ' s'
9 h 58 min
